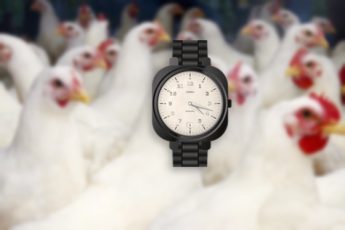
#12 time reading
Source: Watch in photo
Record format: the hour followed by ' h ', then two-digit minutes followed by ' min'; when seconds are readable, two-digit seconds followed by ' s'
4 h 18 min
